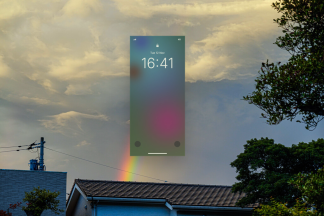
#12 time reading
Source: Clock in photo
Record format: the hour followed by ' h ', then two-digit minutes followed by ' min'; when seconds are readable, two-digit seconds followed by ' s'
16 h 41 min
